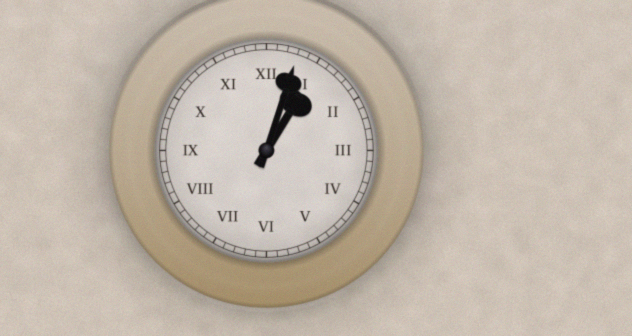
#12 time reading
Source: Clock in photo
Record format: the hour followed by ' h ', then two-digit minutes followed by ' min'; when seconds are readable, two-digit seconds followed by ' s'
1 h 03 min
